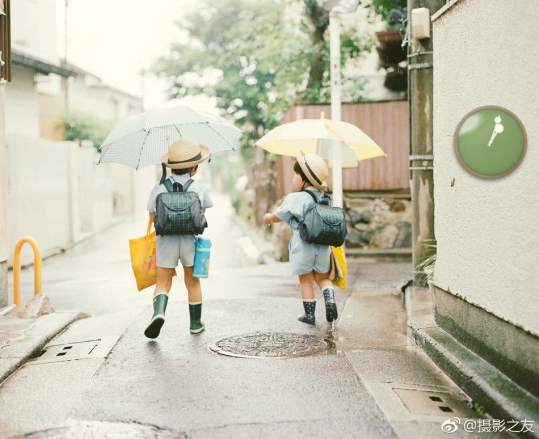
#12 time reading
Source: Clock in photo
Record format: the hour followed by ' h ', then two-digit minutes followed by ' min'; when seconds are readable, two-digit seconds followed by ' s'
1 h 03 min
